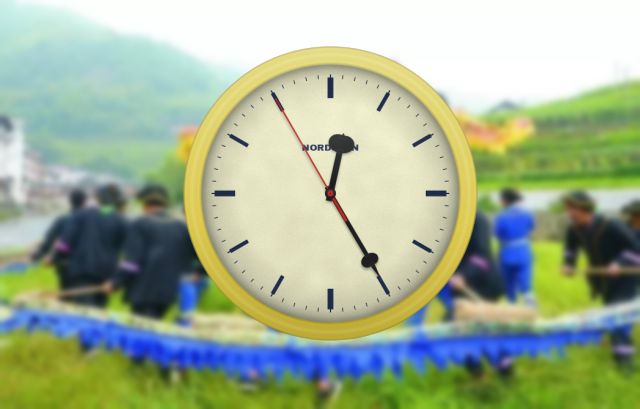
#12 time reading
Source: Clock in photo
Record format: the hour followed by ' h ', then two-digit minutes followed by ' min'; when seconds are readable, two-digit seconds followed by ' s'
12 h 24 min 55 s
